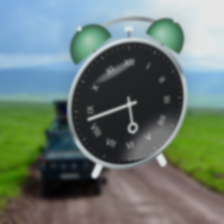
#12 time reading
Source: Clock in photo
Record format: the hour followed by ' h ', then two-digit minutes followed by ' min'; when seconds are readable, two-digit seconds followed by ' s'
5 h 43 min
